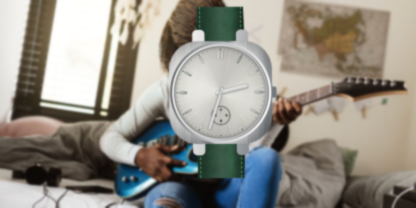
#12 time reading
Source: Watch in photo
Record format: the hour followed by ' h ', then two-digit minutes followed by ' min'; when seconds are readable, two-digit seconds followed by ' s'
2 h 33 min
